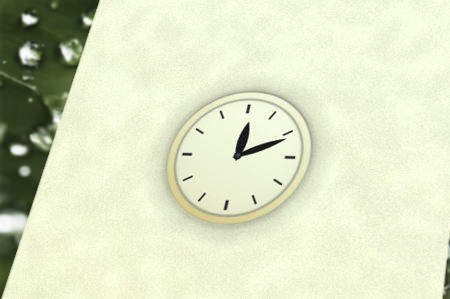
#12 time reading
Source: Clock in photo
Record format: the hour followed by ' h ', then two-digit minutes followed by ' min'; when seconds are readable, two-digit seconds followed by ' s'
12 h 11 min
